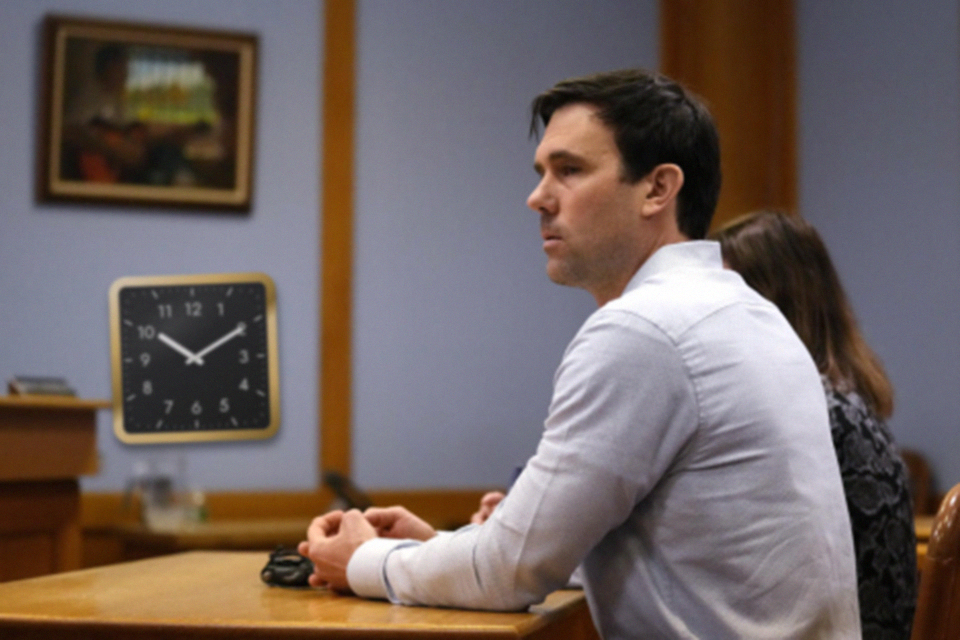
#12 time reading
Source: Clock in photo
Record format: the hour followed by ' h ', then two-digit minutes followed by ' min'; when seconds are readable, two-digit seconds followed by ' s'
10 h 10 min
